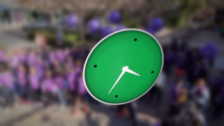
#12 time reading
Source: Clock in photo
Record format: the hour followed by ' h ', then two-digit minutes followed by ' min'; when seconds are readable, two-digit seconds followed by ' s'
3 h 33 min
